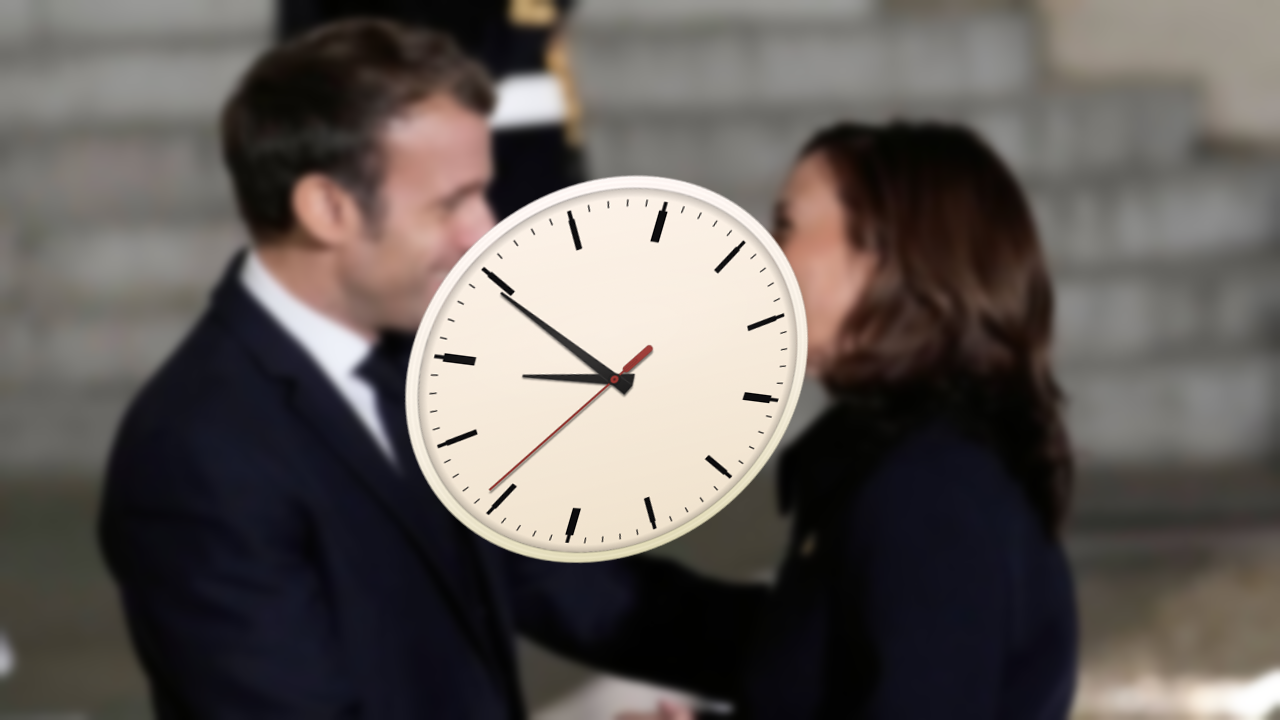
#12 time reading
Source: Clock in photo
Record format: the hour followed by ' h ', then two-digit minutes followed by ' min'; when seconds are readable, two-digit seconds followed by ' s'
8 h 49 min 36 s
